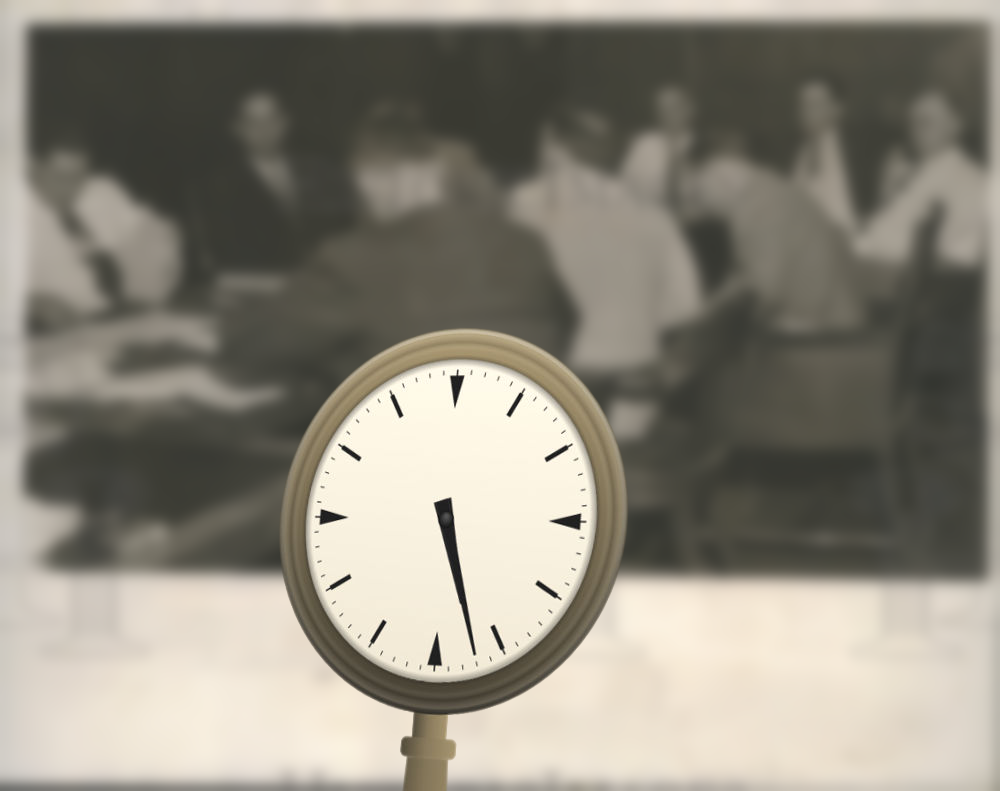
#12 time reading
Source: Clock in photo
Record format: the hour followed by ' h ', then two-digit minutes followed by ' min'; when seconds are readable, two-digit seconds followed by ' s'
5 h 27 min
